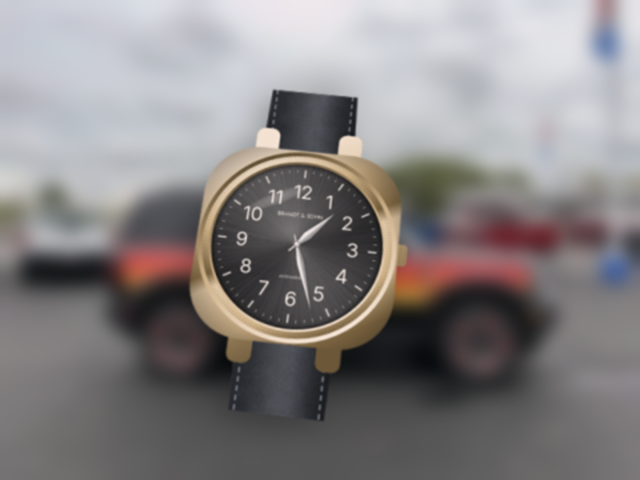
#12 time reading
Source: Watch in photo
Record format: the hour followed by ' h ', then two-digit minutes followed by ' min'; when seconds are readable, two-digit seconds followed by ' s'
1 h 27 min
